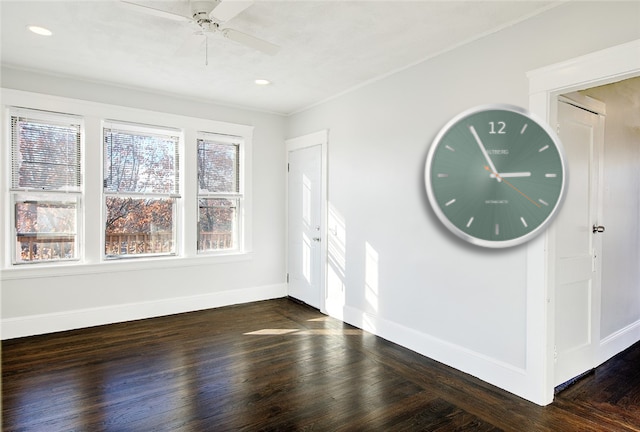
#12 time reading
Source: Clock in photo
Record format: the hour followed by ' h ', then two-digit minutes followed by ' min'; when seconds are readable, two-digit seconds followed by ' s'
2 h 55 min 21 s
